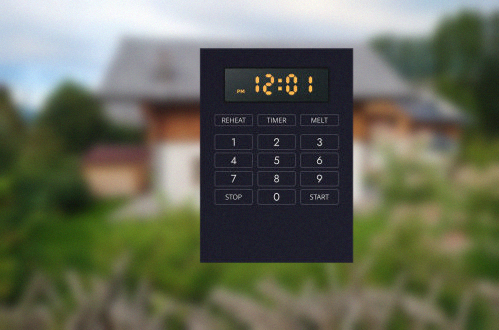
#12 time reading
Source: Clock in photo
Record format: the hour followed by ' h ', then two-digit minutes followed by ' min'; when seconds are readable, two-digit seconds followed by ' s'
12 h 01 min
